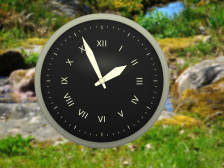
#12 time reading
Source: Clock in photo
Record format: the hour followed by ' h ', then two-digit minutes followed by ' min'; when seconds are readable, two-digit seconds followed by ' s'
1 h 56 min
